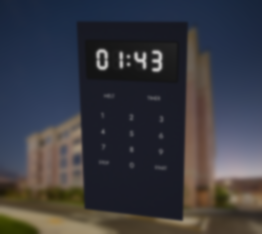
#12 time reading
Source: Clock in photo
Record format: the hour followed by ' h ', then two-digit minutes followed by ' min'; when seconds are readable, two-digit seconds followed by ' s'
1 h 43 min
